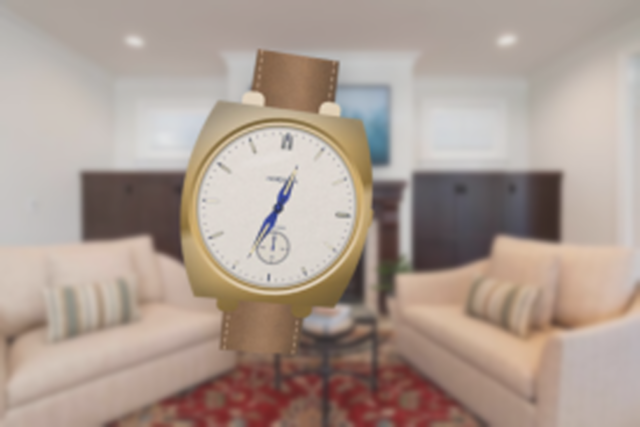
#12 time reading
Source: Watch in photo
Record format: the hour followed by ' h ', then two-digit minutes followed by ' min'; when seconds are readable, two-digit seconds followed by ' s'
12 h 34 min
